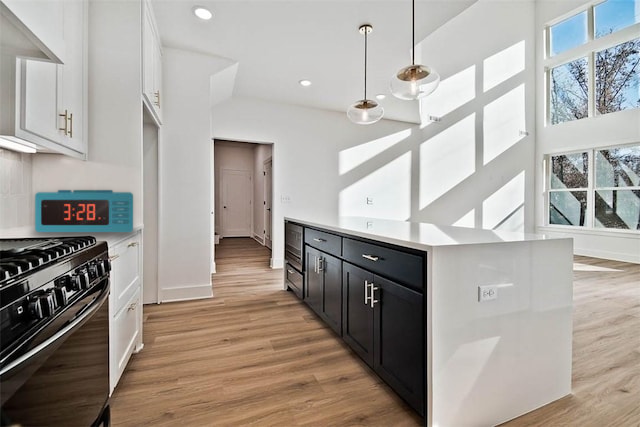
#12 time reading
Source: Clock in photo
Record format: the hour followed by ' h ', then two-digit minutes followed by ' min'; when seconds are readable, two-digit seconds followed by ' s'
3 h 28 min
